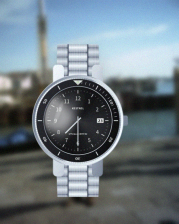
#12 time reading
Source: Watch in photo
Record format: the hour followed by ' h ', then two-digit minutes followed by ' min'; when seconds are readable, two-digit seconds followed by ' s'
7 h 30 min
